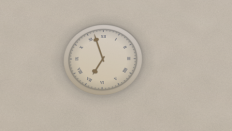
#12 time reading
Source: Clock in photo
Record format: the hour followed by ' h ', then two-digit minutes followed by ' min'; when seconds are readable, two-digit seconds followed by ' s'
6 h 57 min
